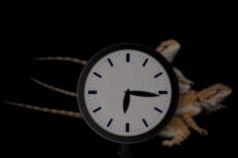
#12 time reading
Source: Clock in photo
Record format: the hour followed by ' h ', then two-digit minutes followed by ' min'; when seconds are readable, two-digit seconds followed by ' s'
6 h 16 min
